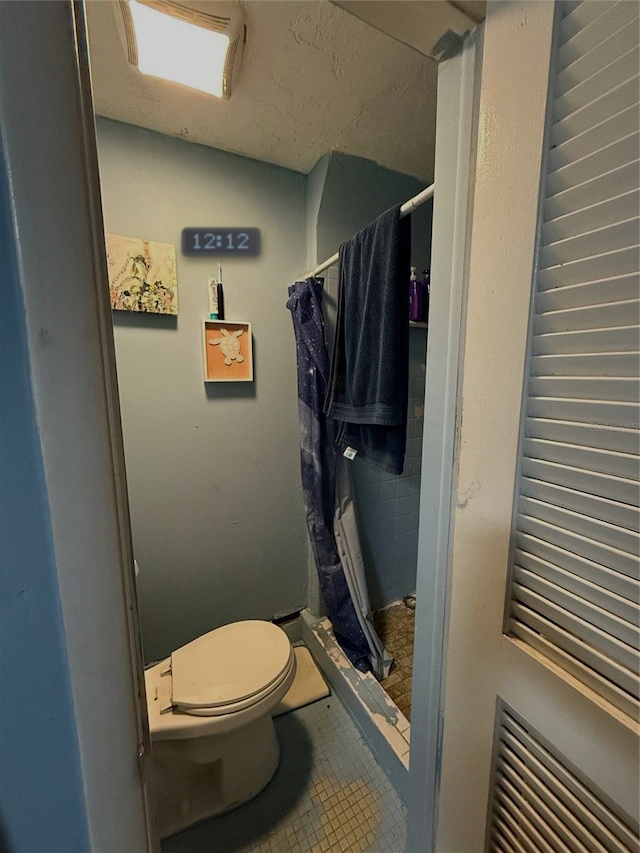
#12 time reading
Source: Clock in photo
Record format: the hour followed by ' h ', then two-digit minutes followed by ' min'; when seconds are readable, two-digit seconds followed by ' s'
12 h 12 min
